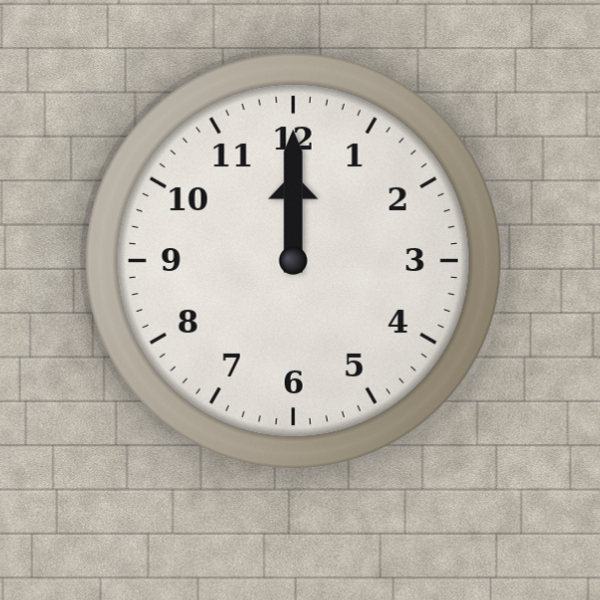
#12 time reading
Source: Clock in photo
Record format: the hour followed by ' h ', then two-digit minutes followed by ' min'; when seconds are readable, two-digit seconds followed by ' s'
12 h 00 min
